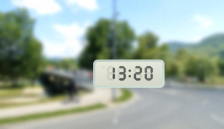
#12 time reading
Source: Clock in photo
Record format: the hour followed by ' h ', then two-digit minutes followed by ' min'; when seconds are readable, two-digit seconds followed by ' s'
13 h 20 min
